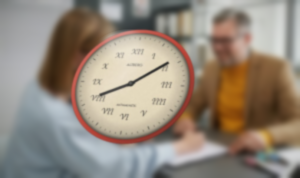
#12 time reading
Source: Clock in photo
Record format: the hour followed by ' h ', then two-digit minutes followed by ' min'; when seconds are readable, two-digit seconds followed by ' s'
8 h 09 min
